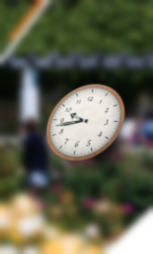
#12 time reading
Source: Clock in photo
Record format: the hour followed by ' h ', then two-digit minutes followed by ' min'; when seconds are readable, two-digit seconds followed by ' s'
9 h 43 min
